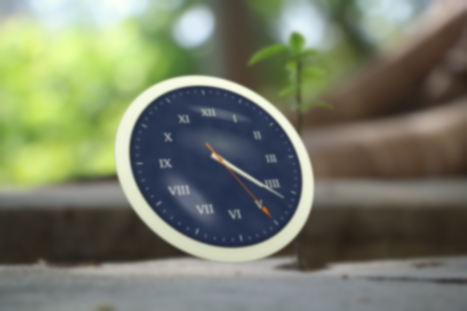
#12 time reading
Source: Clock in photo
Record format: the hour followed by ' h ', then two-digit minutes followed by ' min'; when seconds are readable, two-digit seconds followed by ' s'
4 h 21 min 25 s
